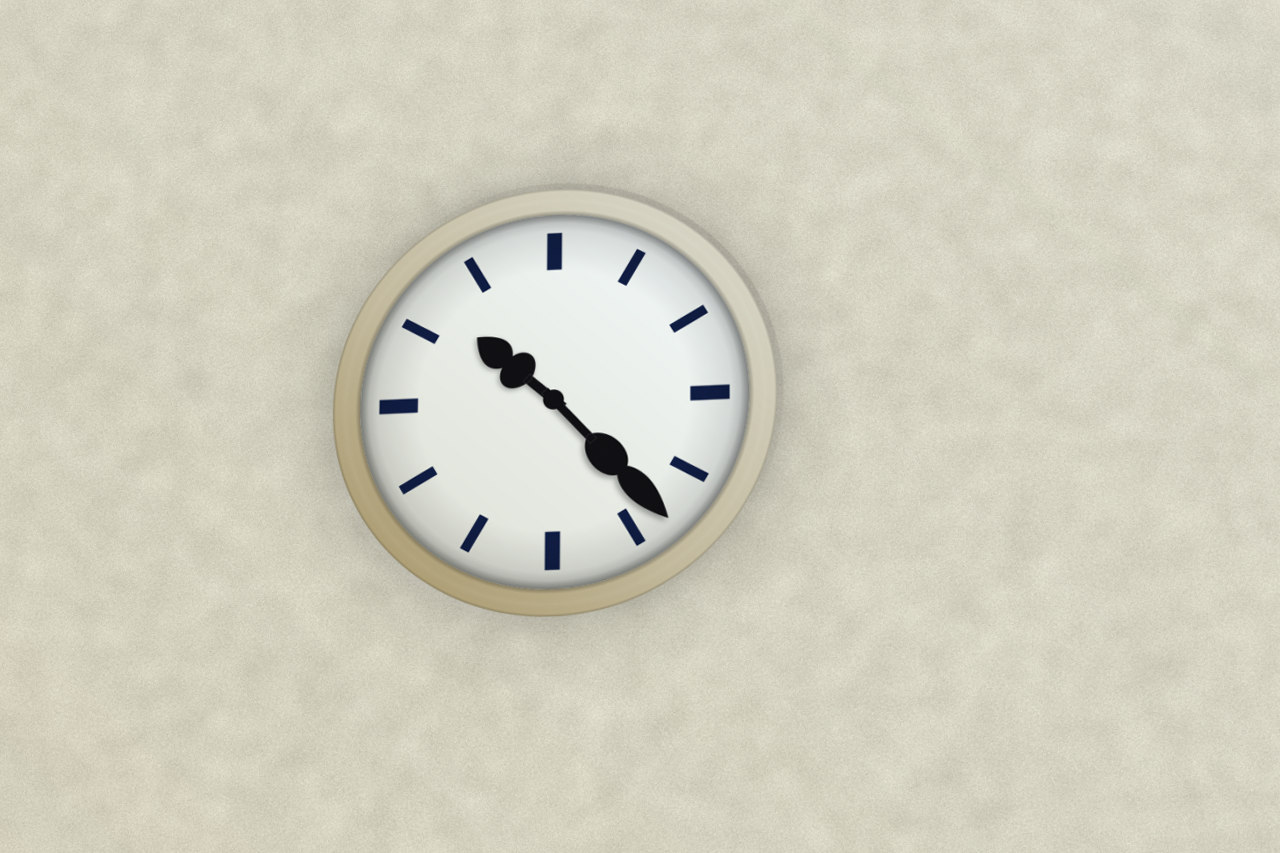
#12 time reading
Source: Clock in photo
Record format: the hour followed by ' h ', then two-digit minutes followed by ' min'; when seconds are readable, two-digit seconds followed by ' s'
10 h 23 min
